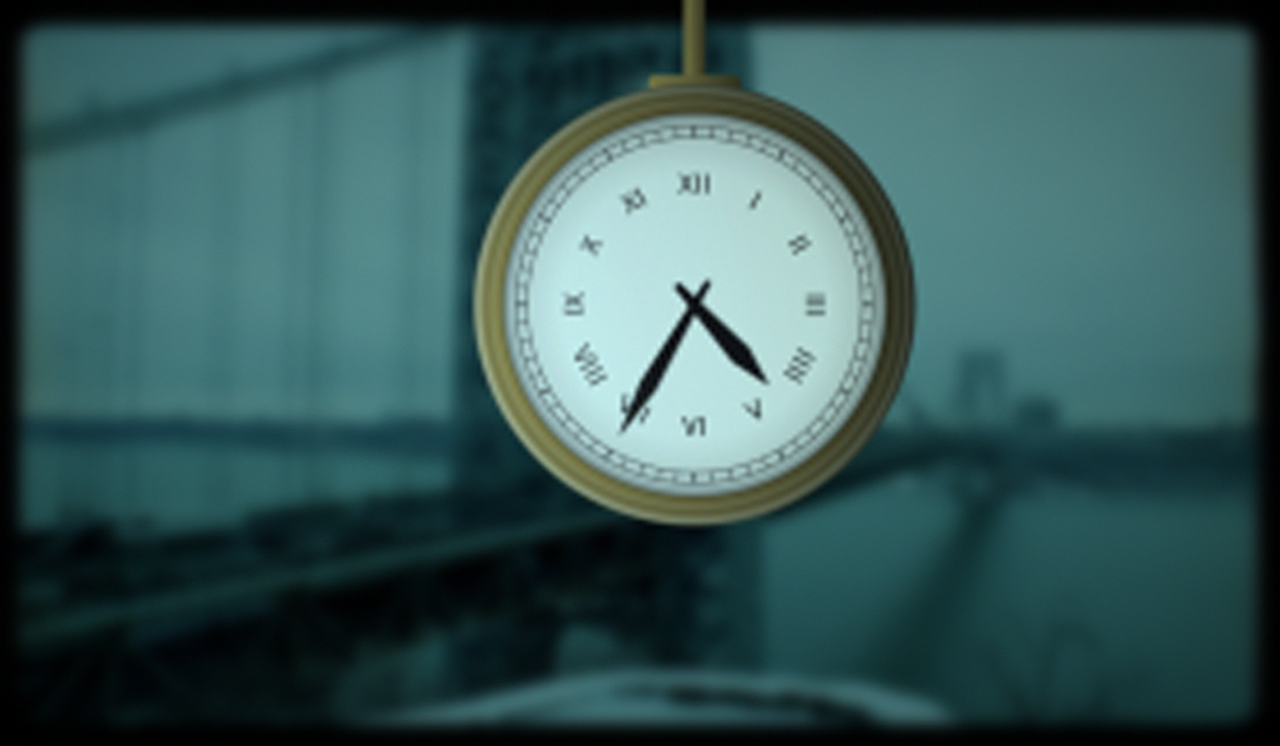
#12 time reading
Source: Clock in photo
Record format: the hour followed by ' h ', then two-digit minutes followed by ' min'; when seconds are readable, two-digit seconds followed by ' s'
4 h 35 min
